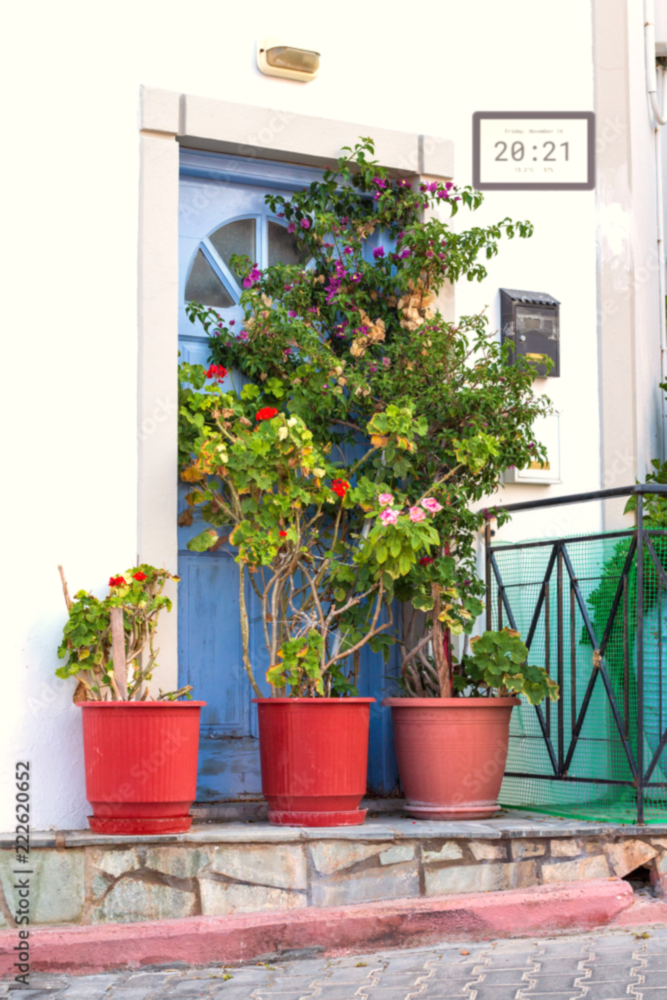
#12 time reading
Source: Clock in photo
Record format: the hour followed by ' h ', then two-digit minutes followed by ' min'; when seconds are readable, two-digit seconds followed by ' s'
20 h 21 min
